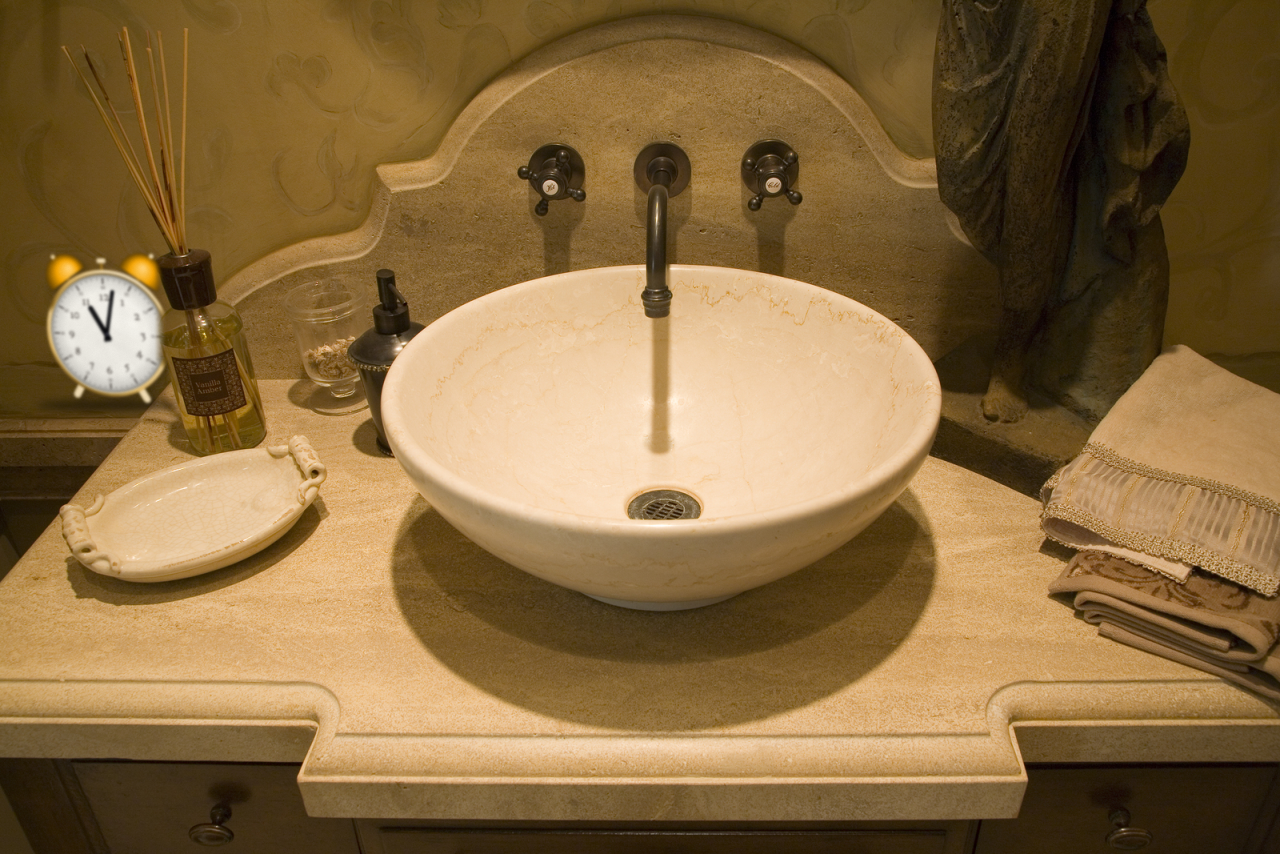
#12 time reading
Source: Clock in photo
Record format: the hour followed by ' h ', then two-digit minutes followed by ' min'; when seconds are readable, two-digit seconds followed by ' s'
11 h 02 min
